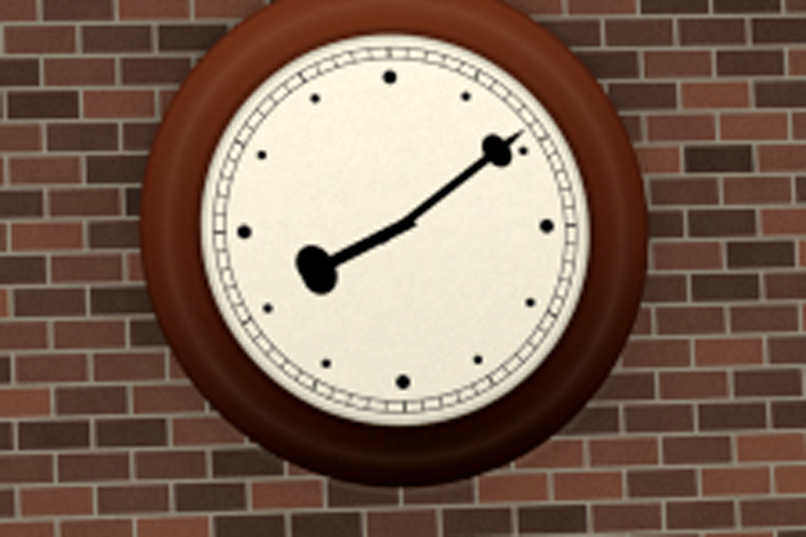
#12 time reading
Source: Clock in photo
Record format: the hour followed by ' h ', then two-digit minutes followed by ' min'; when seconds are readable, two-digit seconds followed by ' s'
8 h 09 min
